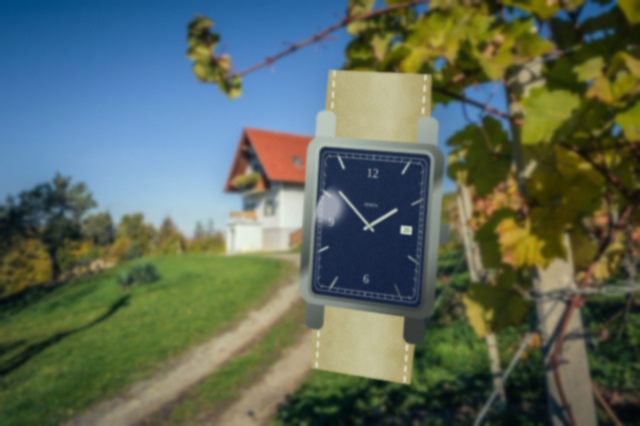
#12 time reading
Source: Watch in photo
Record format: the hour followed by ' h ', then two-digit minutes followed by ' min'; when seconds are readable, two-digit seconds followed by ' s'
1 h 52 min
